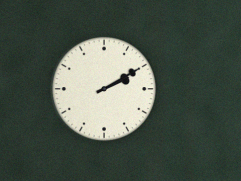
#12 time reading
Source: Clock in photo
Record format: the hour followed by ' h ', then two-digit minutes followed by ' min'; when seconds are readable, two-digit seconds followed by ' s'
2 h 10 min
